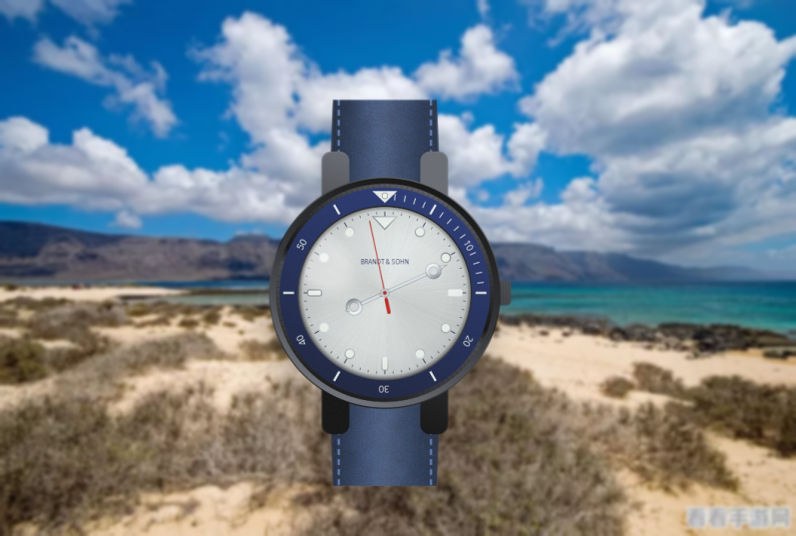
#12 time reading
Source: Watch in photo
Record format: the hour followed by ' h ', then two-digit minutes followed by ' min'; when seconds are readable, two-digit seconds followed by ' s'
8 h 10 min 58 s
